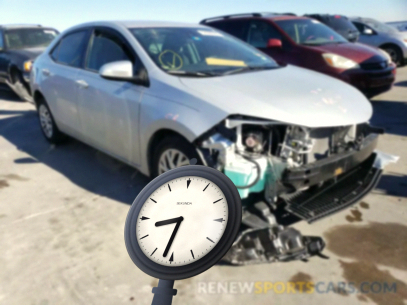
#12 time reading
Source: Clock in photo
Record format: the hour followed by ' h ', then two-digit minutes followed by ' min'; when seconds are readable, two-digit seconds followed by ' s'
8 h 32 min
